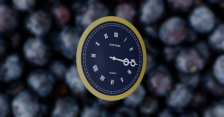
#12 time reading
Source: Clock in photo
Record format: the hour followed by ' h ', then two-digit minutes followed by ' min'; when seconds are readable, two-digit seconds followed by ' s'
3 h 16 min
